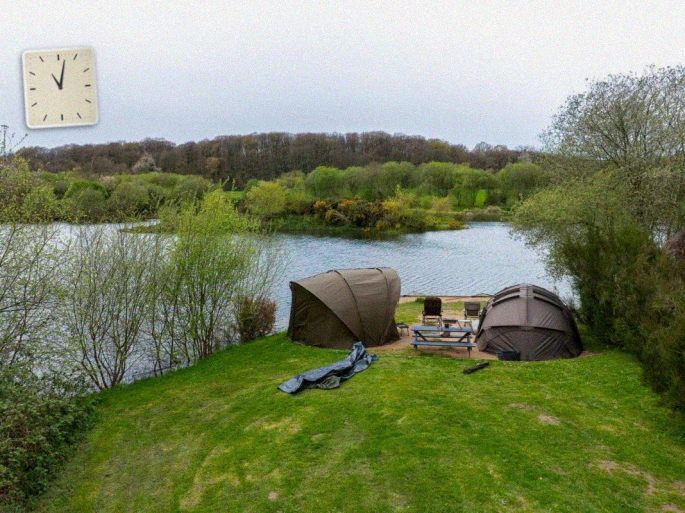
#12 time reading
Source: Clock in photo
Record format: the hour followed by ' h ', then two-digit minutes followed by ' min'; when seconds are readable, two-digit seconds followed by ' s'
11 h 02 min
